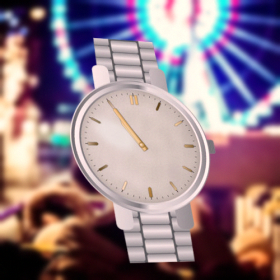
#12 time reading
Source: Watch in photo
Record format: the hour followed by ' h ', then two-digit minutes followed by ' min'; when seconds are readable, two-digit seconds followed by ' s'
10 h 55 min
